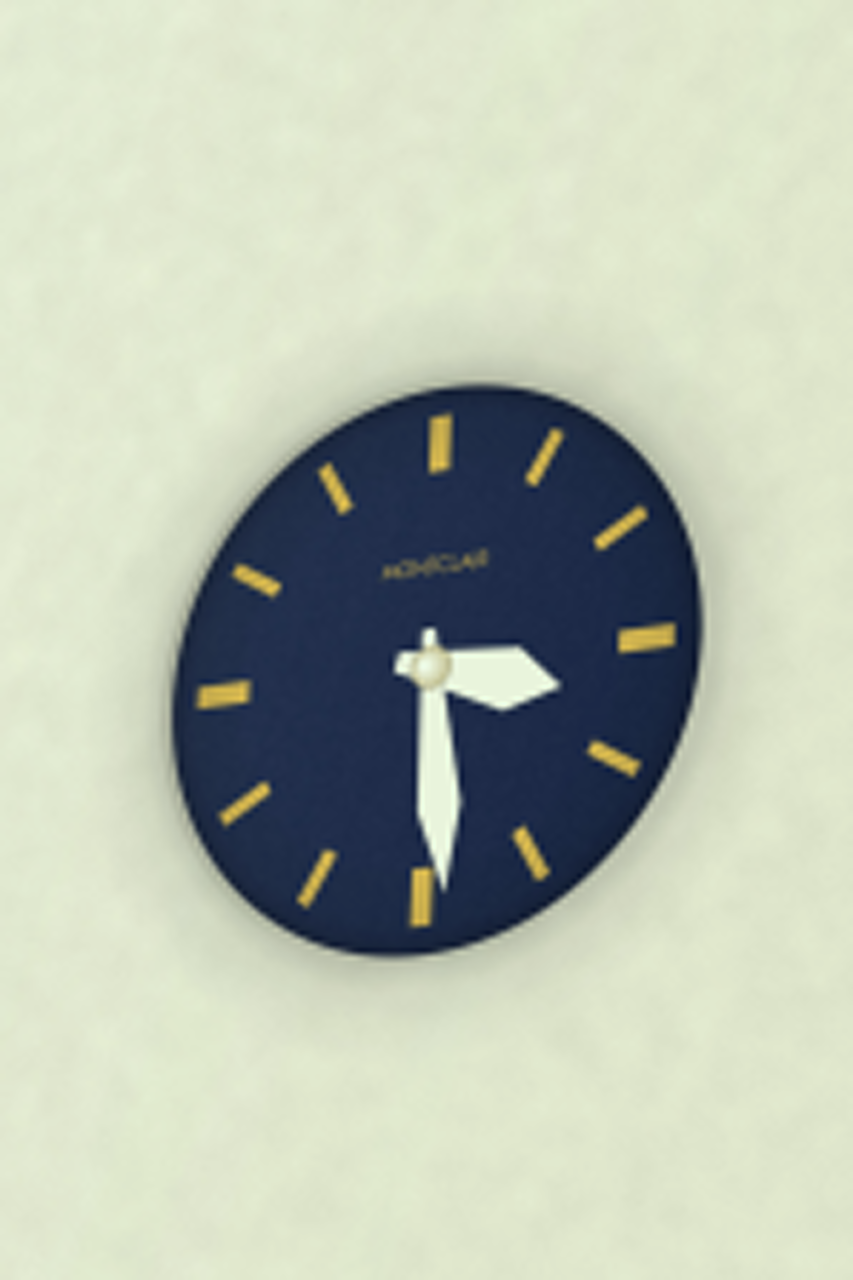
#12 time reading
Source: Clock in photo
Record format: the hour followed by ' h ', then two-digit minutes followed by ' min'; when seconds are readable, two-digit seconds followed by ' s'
3 h 29 min
